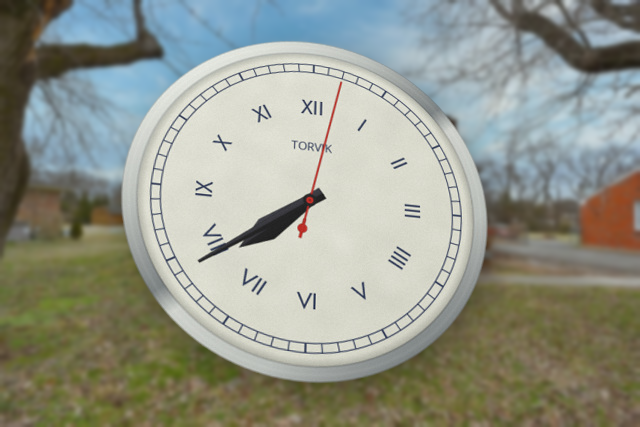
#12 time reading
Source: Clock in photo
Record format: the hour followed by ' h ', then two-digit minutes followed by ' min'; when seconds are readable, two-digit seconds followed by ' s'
7 h 39 min 02 s
